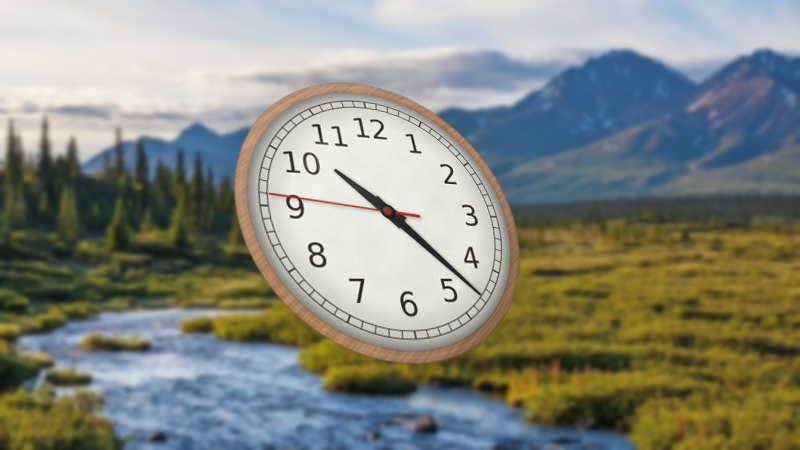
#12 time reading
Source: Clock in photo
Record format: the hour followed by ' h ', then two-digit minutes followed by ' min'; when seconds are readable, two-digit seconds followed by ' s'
10 h 22 min 46 s
